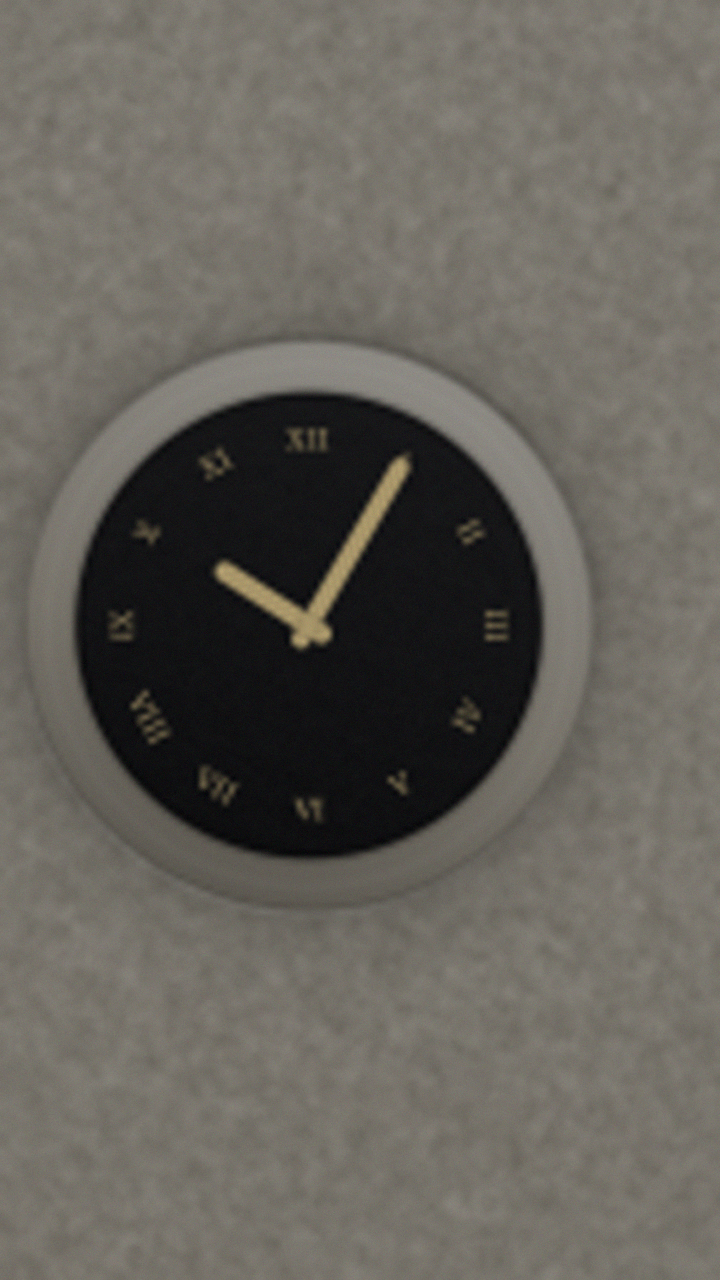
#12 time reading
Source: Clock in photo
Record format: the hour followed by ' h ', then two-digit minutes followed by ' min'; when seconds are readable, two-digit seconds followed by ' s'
10 h 05 min
